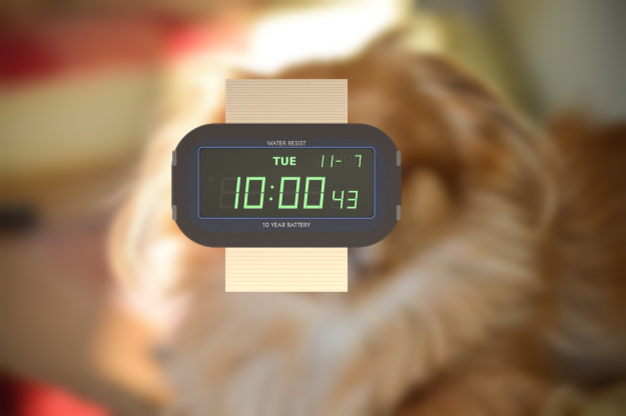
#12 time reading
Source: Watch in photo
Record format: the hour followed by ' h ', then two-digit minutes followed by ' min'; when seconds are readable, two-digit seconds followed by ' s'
10 h 00 min 43 s
